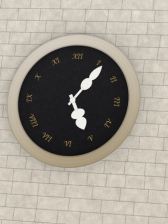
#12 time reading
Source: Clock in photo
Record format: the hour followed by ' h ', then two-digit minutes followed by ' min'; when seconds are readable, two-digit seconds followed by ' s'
5 h 06 min
